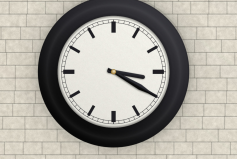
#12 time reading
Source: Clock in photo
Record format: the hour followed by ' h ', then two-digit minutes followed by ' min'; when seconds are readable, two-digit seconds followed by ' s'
3 h 20 min
